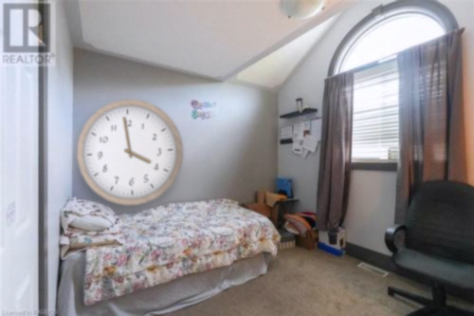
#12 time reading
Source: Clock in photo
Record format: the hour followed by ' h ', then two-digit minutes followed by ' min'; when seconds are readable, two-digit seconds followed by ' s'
3 h 59 min
